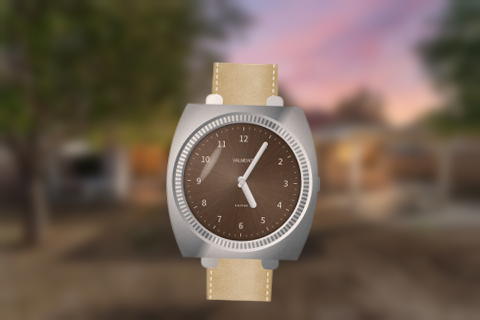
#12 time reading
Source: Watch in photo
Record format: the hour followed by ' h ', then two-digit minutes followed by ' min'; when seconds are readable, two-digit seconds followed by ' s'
5 h 05 min
